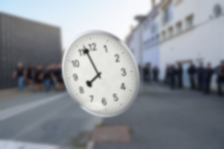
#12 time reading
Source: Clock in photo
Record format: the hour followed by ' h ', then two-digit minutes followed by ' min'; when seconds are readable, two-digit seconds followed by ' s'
7 h 57 min
